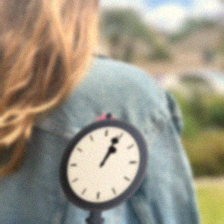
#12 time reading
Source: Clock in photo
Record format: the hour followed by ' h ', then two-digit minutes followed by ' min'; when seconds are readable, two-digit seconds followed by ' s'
1 h 04 min
